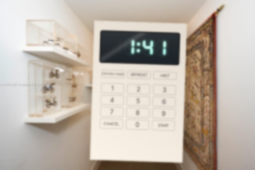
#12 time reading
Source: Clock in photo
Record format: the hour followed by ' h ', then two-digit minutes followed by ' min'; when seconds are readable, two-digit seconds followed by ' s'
1 h 41 min
